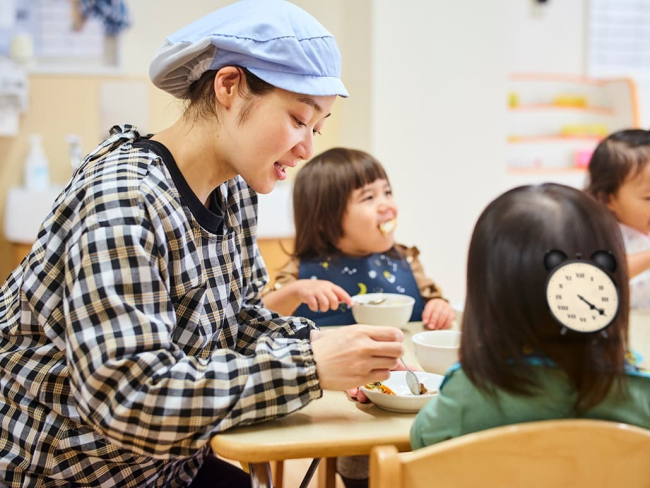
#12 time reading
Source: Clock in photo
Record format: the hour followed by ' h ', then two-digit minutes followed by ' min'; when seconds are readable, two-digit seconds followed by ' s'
4 h 21 min
